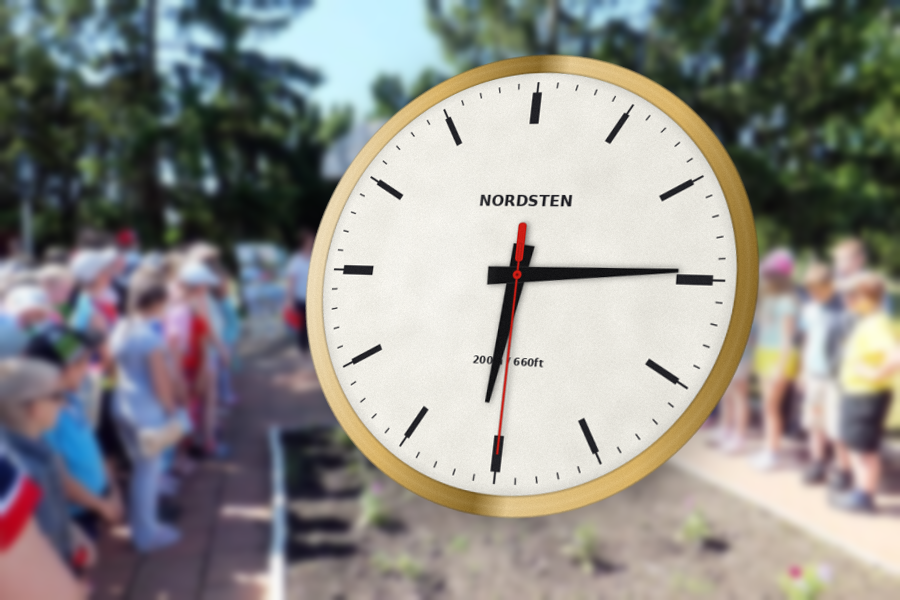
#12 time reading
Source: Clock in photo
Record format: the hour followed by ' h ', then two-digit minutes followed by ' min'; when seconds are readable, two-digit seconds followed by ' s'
6 h 14 min 30 s
